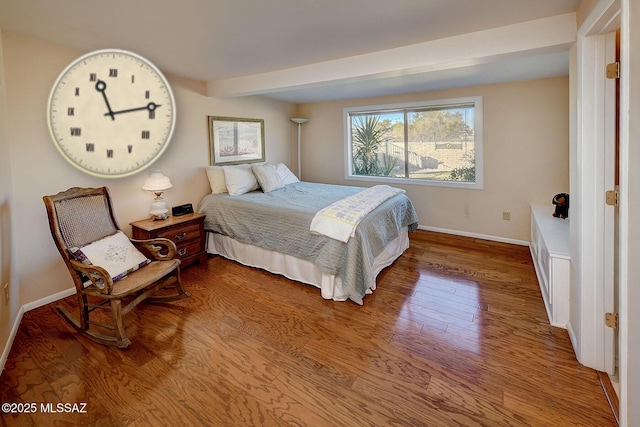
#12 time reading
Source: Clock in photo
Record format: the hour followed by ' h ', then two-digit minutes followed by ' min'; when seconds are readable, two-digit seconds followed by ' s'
11 h 13 min
